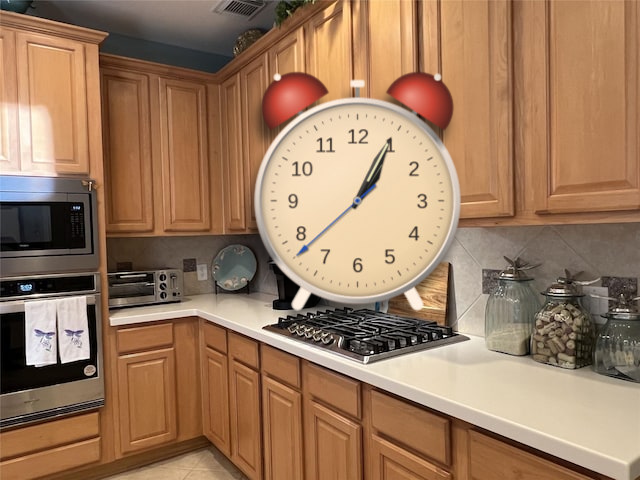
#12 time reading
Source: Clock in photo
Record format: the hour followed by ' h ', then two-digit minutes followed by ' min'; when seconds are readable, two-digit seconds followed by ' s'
1 h 04 min 38 s
